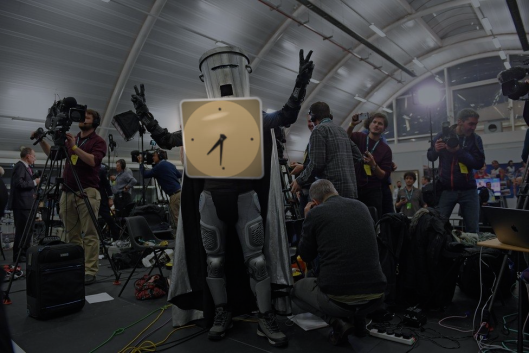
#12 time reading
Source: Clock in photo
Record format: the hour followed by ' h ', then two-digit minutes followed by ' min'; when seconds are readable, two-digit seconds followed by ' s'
7 h 31 min
